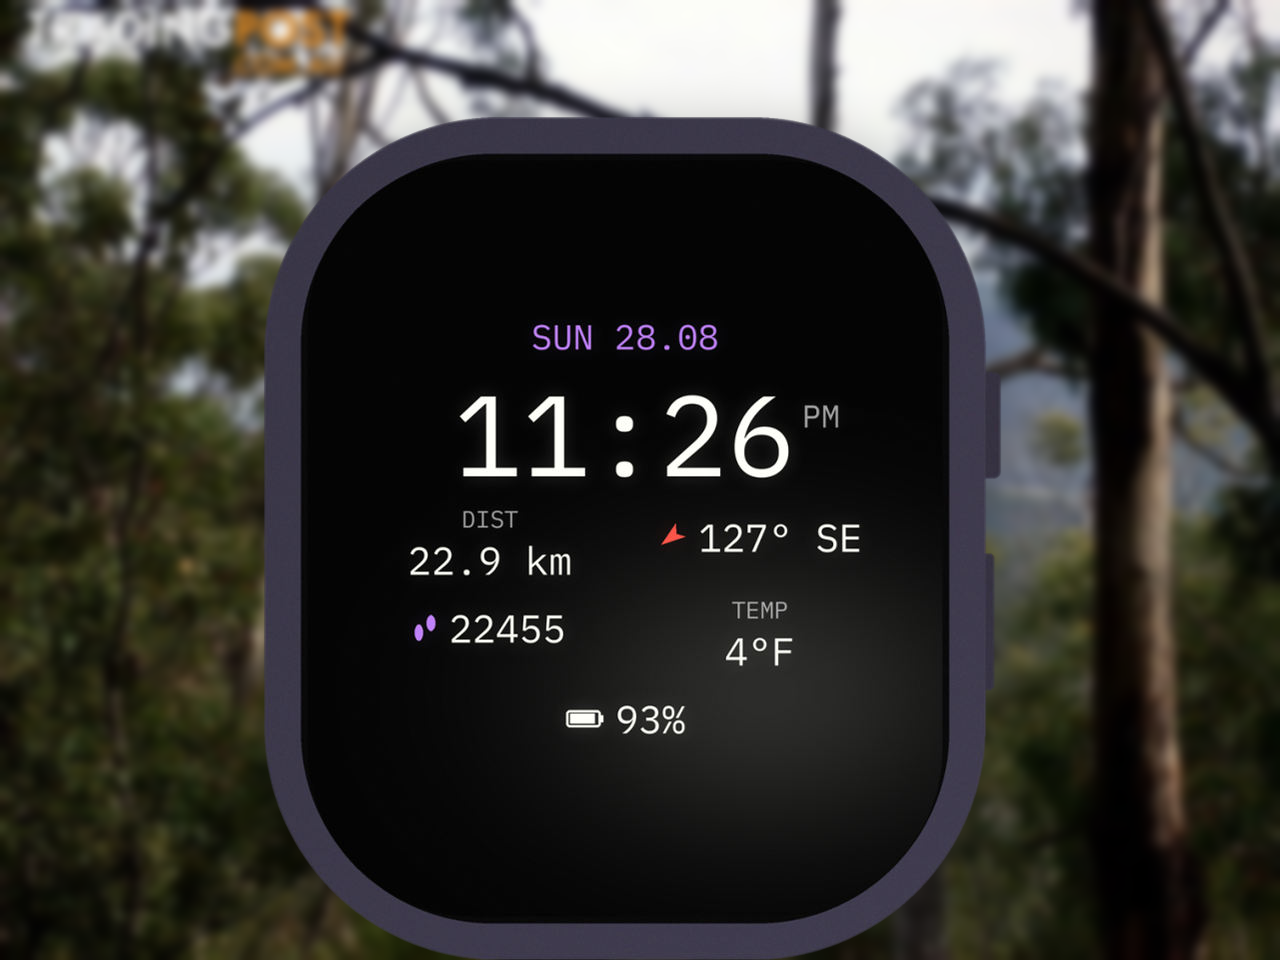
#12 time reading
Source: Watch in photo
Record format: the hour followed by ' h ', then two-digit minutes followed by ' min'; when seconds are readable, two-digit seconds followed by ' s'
11 h 26 min
